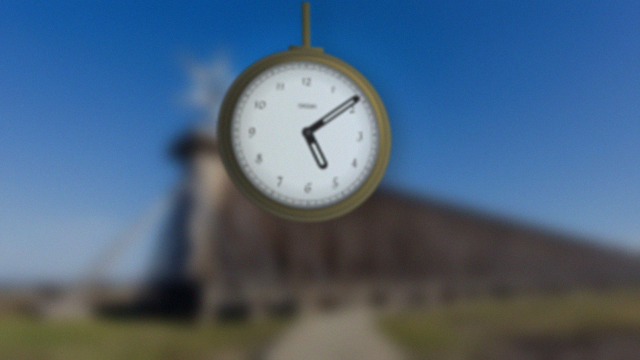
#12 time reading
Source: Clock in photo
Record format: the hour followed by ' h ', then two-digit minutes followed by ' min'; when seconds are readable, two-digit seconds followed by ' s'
5 h 09 min
